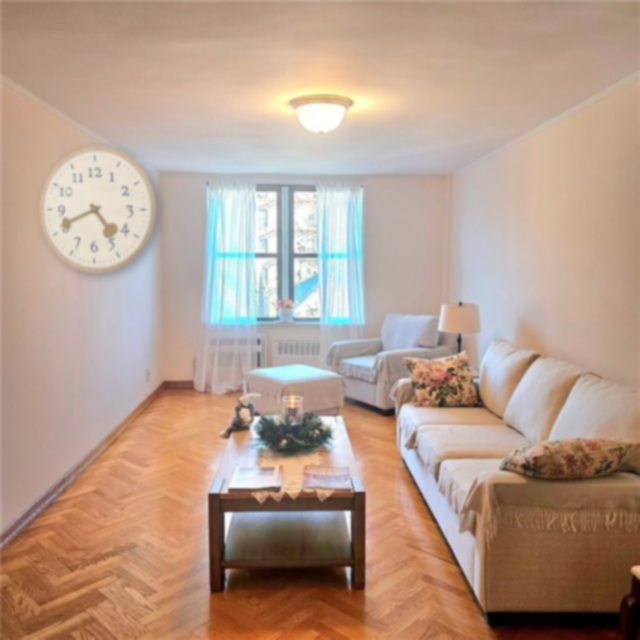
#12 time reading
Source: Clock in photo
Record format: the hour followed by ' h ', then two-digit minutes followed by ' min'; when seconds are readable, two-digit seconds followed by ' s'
4 h 41 min
